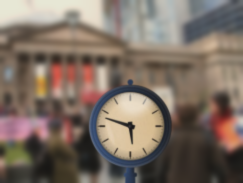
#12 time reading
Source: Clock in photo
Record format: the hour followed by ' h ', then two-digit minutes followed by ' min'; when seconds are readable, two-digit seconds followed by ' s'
5 h 48 min
